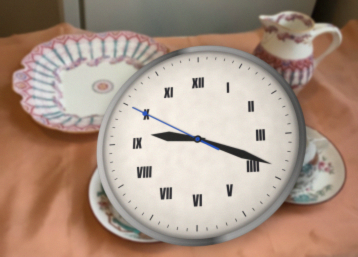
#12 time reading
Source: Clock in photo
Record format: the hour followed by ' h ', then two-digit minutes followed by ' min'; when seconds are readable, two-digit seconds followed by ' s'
9 h 18 min 50 s
